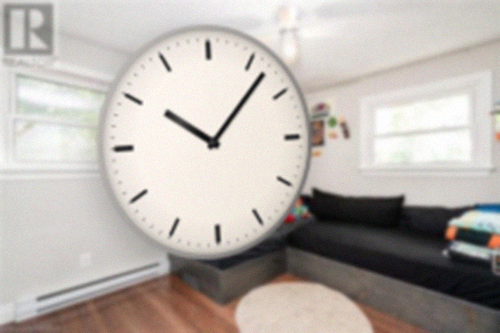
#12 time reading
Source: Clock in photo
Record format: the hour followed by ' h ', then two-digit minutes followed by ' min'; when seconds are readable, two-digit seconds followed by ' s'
10 h 07 min
